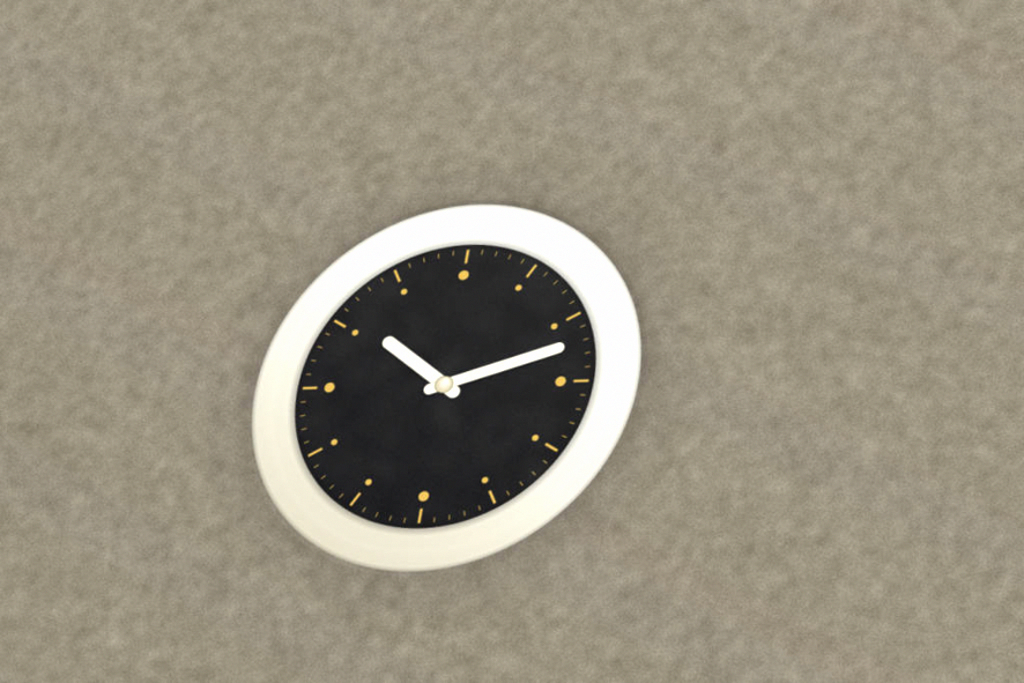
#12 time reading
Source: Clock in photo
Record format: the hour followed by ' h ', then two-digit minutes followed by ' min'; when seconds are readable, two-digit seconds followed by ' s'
10 h 12 min
